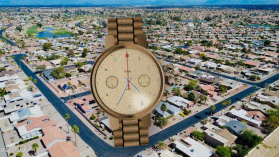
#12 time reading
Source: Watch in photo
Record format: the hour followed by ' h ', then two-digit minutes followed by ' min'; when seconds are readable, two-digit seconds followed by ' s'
4 h 35 min
